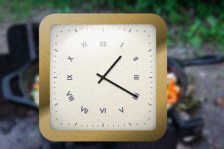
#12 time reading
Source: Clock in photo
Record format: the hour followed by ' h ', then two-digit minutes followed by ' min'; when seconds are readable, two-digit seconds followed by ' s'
1 h 20 min
